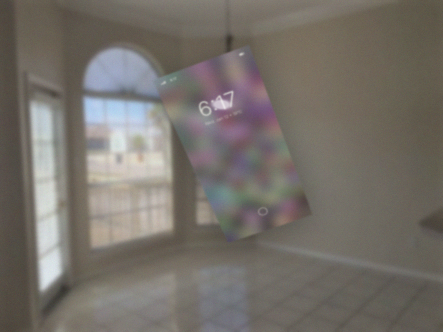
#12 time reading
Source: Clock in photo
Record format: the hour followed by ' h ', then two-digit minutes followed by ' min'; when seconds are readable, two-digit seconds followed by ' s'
6 h 17 min
